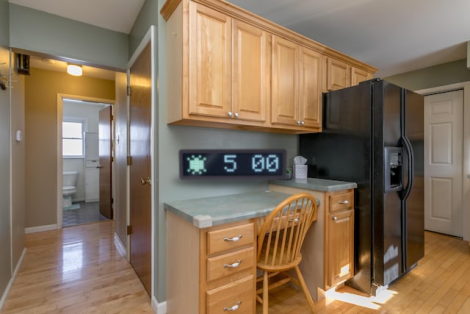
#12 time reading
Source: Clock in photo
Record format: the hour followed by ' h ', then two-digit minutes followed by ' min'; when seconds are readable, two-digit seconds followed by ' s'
5 h 00 min
